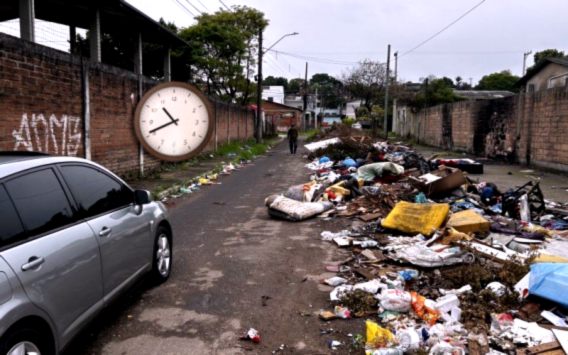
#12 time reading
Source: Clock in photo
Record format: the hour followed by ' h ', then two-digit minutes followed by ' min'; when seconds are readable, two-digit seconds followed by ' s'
10 h 41 min
